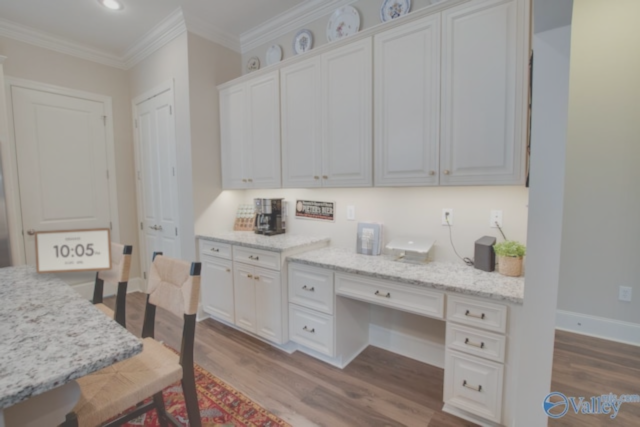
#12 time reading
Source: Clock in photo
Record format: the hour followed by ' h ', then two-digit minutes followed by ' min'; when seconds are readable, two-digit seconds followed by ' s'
10 h 05 min
